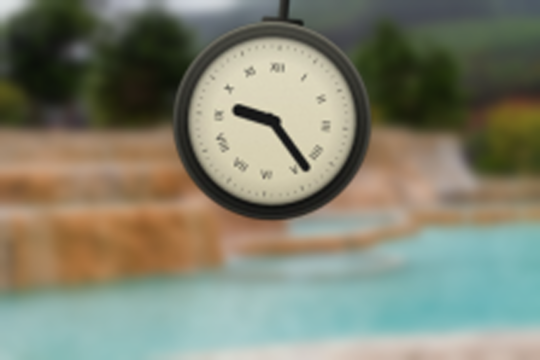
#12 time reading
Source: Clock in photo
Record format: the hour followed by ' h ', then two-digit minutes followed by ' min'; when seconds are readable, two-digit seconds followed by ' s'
9 h 23 min
